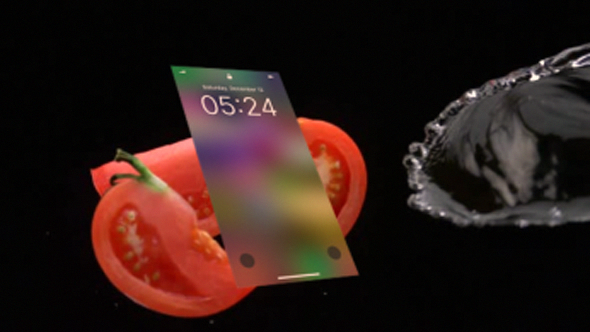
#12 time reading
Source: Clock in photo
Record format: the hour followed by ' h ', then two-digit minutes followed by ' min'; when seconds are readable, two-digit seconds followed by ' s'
5 h 24 min
